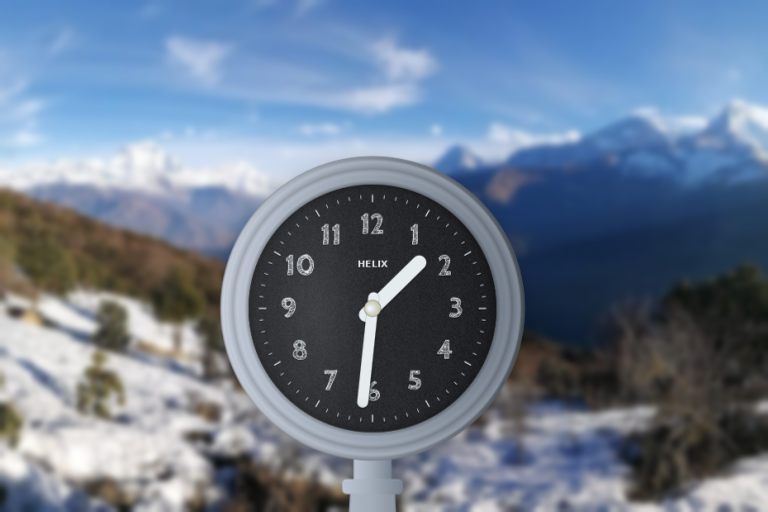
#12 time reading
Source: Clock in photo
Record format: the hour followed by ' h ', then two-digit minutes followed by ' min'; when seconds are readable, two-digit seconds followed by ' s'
1 h 31 min
